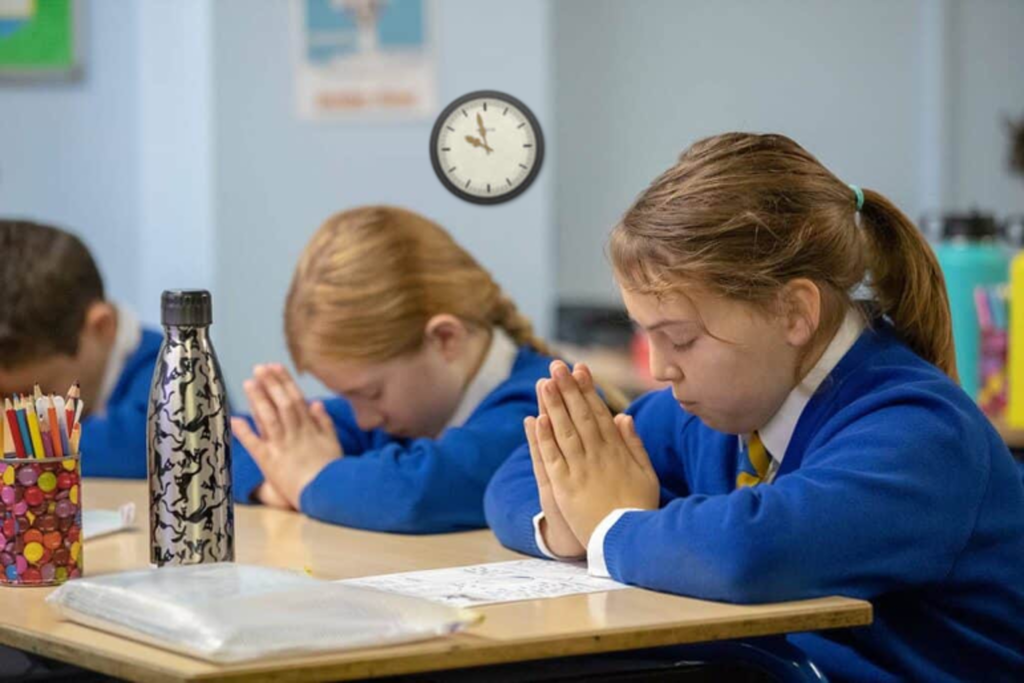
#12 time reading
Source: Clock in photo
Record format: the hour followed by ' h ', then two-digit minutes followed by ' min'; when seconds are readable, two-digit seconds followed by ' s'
9 h 58 min
